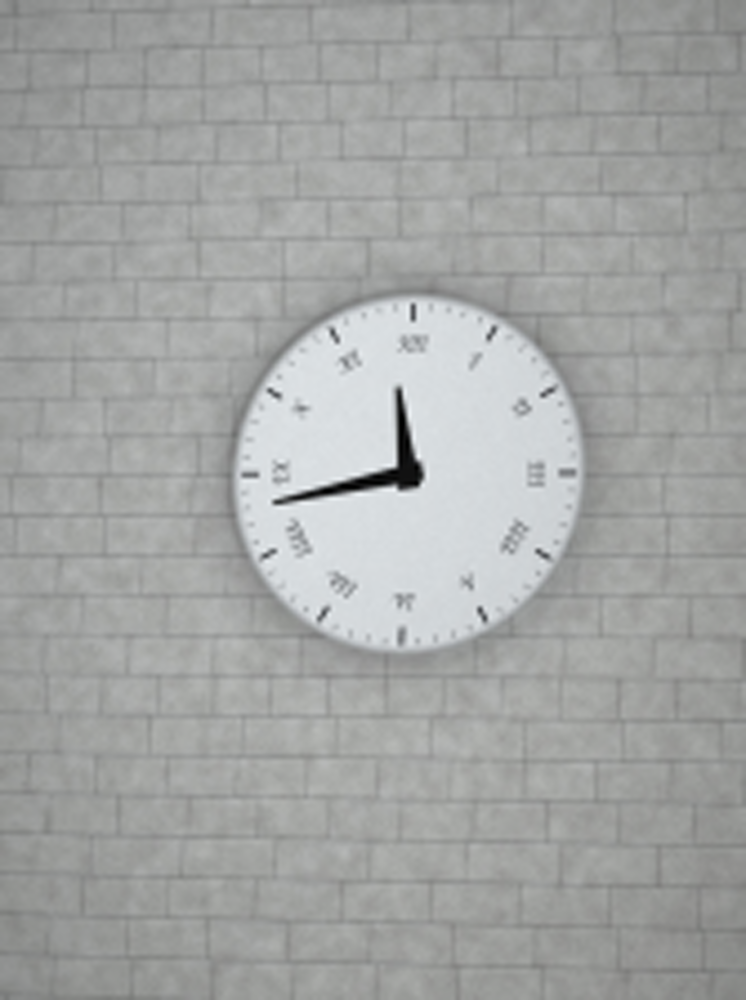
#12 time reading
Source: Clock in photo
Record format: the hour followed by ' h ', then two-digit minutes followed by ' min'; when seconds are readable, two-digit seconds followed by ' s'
11 h 43 min
